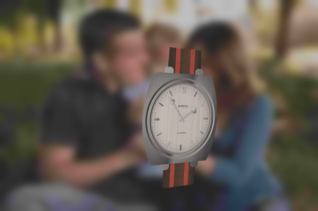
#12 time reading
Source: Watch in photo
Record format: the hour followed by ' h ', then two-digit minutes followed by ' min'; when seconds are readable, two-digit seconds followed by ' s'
1 h 54 min
